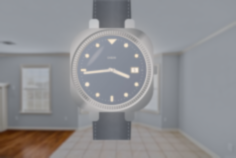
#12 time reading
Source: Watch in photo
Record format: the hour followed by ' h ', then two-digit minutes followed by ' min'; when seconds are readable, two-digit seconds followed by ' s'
3 h 44 min
